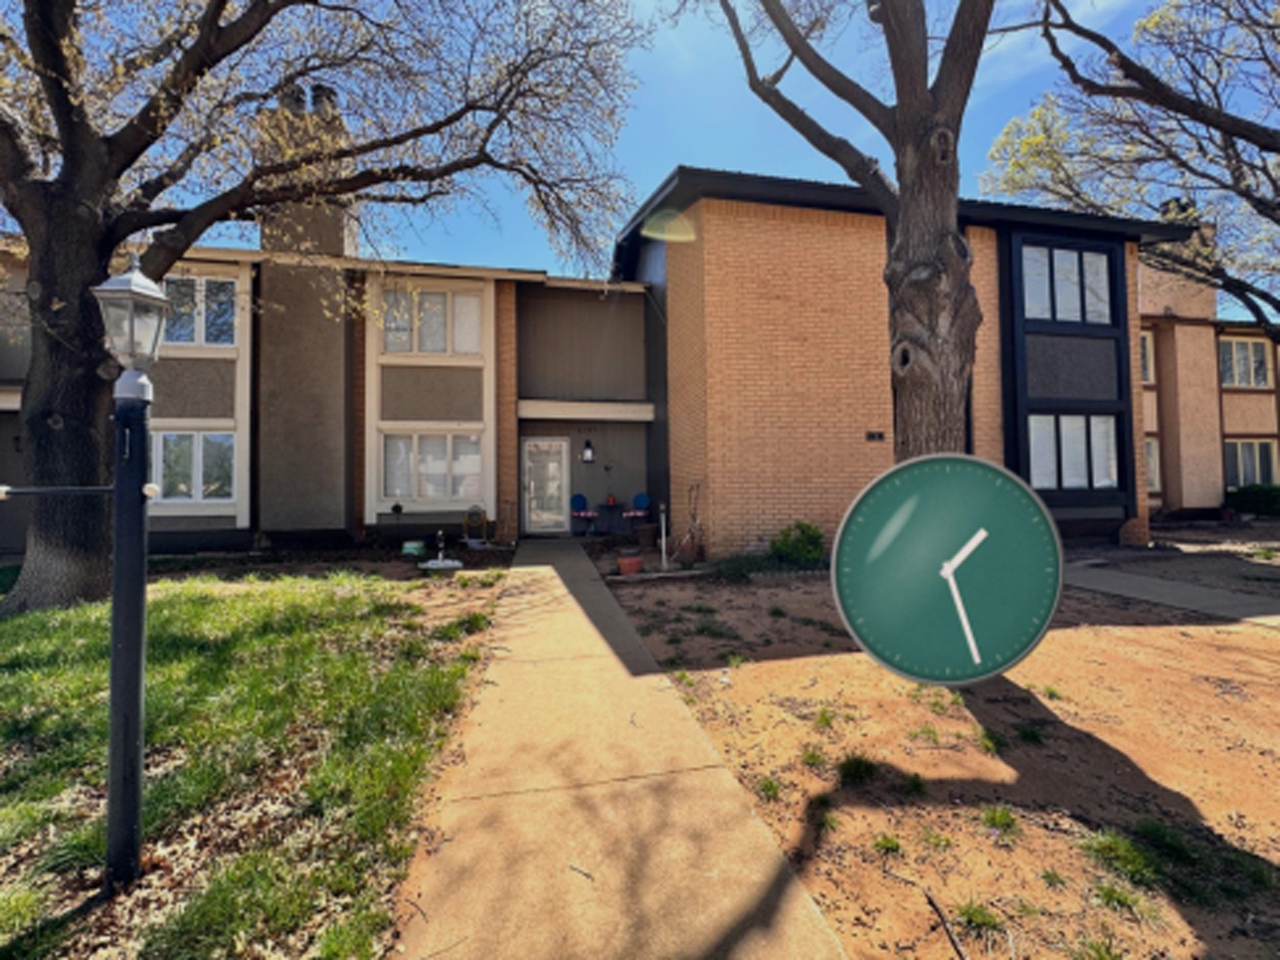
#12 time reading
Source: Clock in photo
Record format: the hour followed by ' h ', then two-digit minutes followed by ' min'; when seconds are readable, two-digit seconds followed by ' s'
1 h 27 min
